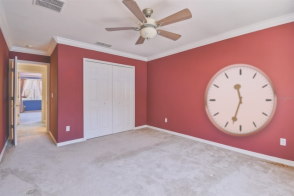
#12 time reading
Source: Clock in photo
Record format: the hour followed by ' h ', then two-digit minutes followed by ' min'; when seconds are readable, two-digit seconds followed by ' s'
11 h 33 min
